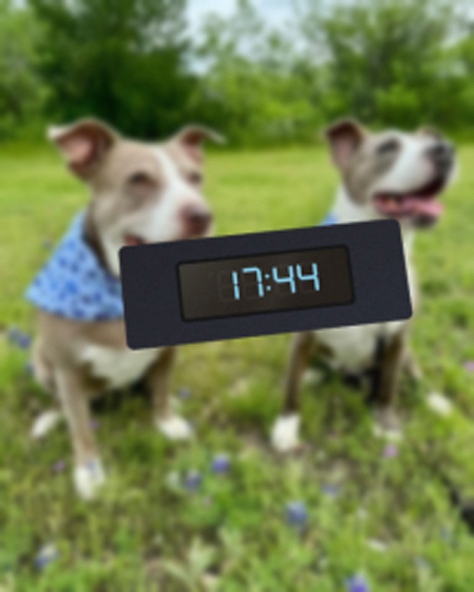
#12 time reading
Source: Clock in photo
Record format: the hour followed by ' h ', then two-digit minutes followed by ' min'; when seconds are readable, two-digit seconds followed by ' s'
17 h 44 min
